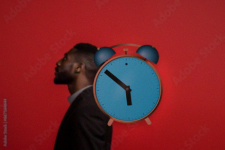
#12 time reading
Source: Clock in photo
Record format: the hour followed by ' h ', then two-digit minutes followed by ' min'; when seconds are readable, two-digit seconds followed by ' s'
5 h 52 min
